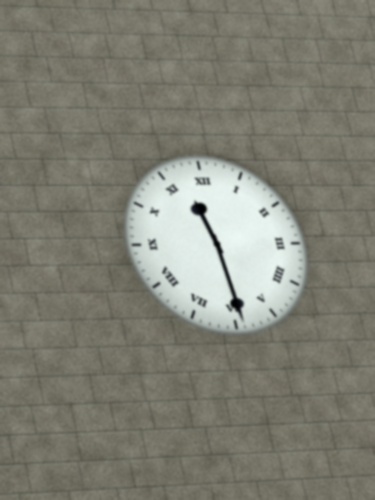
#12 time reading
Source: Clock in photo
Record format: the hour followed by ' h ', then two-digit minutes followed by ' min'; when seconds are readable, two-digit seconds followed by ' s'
11 h 29 min
